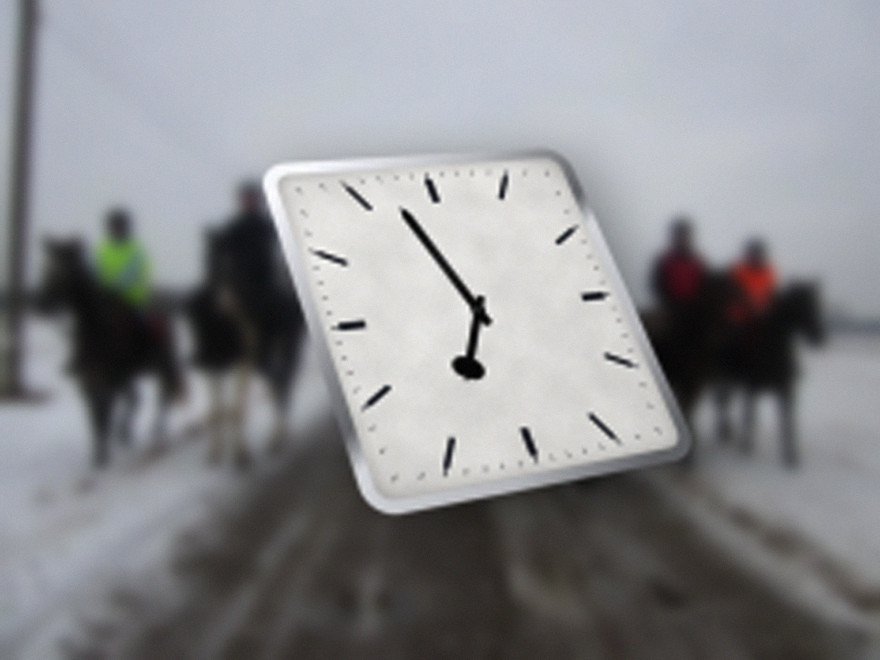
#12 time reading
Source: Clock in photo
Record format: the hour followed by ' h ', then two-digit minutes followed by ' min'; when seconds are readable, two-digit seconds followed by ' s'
6 h 57 min
